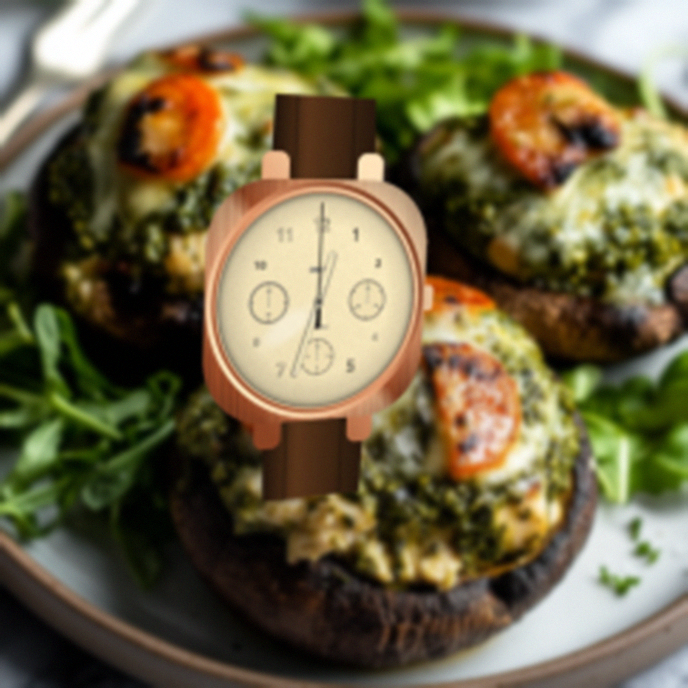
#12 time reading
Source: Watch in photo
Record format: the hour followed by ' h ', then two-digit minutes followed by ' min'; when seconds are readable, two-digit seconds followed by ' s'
12 h 33 min
